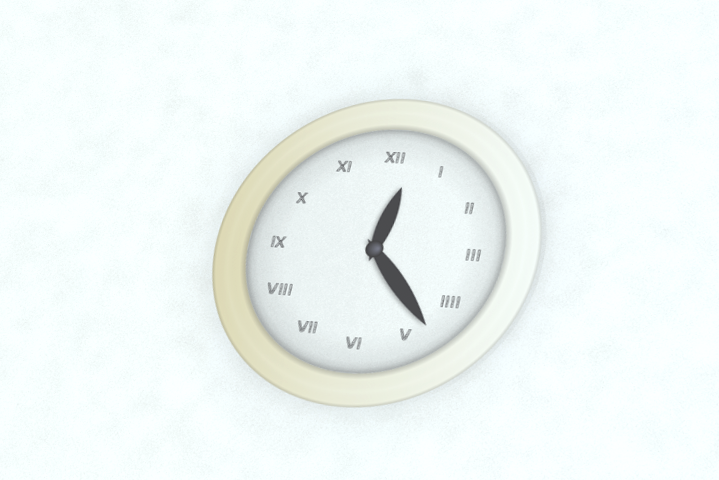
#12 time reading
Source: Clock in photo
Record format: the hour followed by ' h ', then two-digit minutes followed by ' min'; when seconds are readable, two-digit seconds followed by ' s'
12 h 23 min
